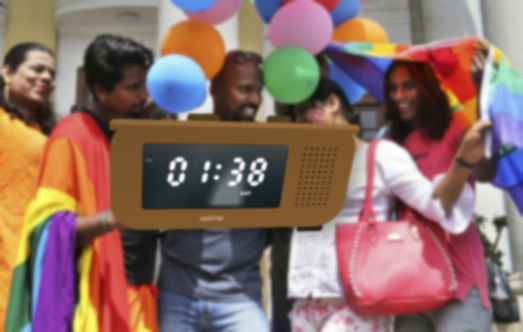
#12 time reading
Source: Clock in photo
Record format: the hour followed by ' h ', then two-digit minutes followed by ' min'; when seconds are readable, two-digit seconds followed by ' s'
1 h 38 min
